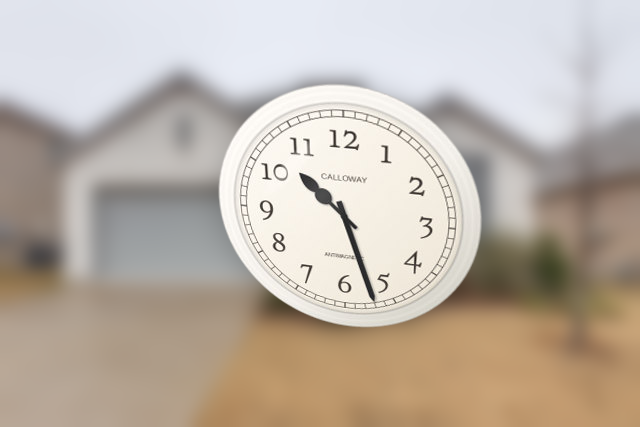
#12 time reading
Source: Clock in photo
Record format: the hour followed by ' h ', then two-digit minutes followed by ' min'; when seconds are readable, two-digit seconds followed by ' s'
10 h 27 min
